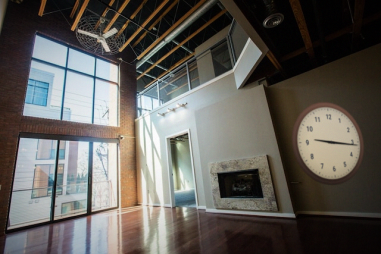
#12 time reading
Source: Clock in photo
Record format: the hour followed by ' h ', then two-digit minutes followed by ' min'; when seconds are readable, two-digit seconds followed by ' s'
9 h 16 min
